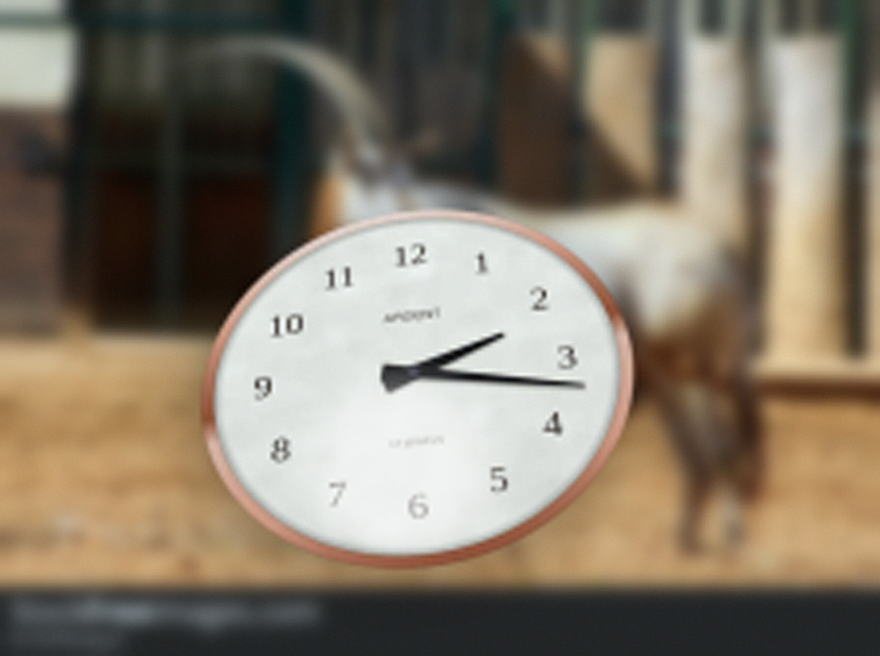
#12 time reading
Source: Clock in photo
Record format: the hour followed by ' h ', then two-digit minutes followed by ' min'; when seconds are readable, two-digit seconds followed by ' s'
2 h 17 min
